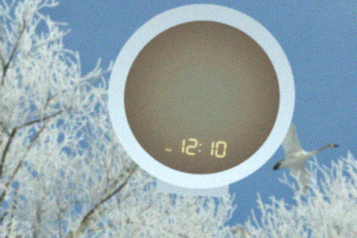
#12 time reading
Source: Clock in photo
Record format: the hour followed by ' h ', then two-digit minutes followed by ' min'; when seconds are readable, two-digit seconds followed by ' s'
12 h 10 min
